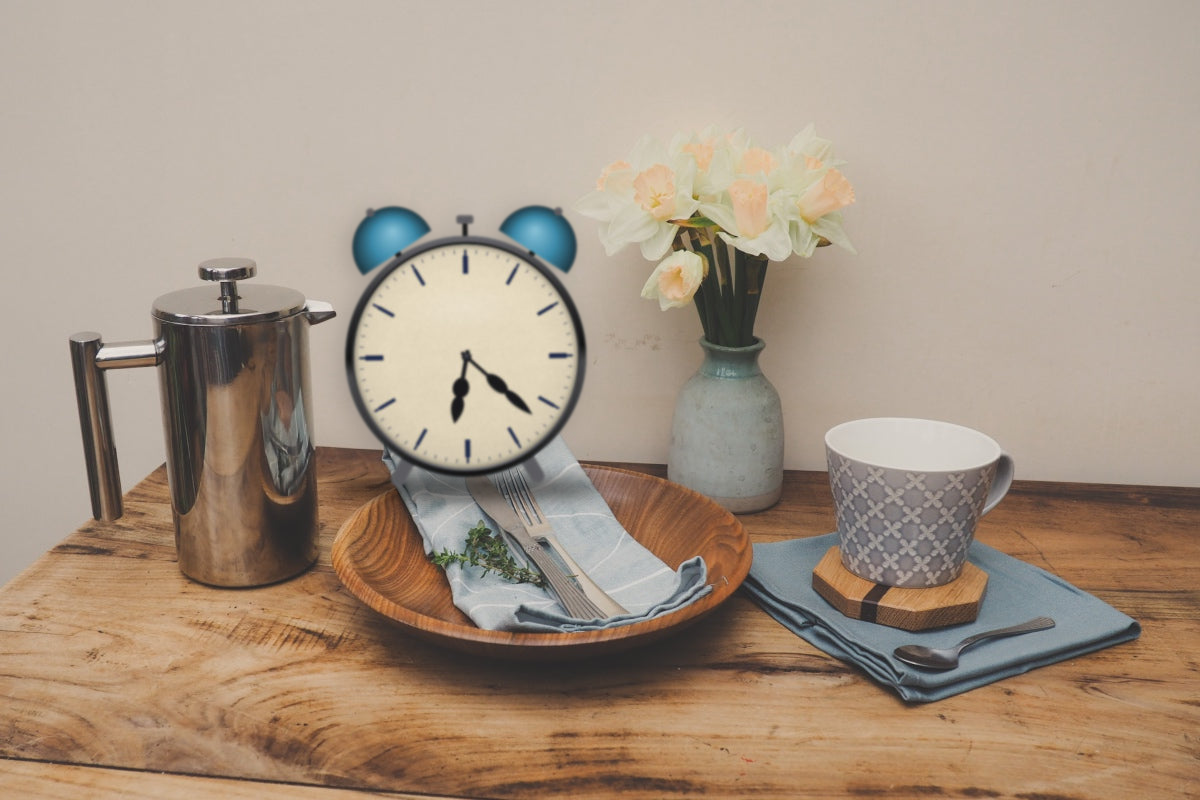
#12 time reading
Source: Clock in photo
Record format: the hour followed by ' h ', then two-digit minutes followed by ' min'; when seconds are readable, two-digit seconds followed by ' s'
6 h 22 min
